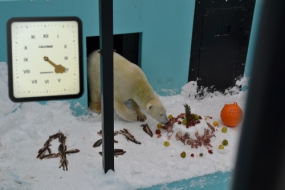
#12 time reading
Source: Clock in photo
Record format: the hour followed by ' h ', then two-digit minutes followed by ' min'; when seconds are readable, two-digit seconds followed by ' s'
4 h 21 min
